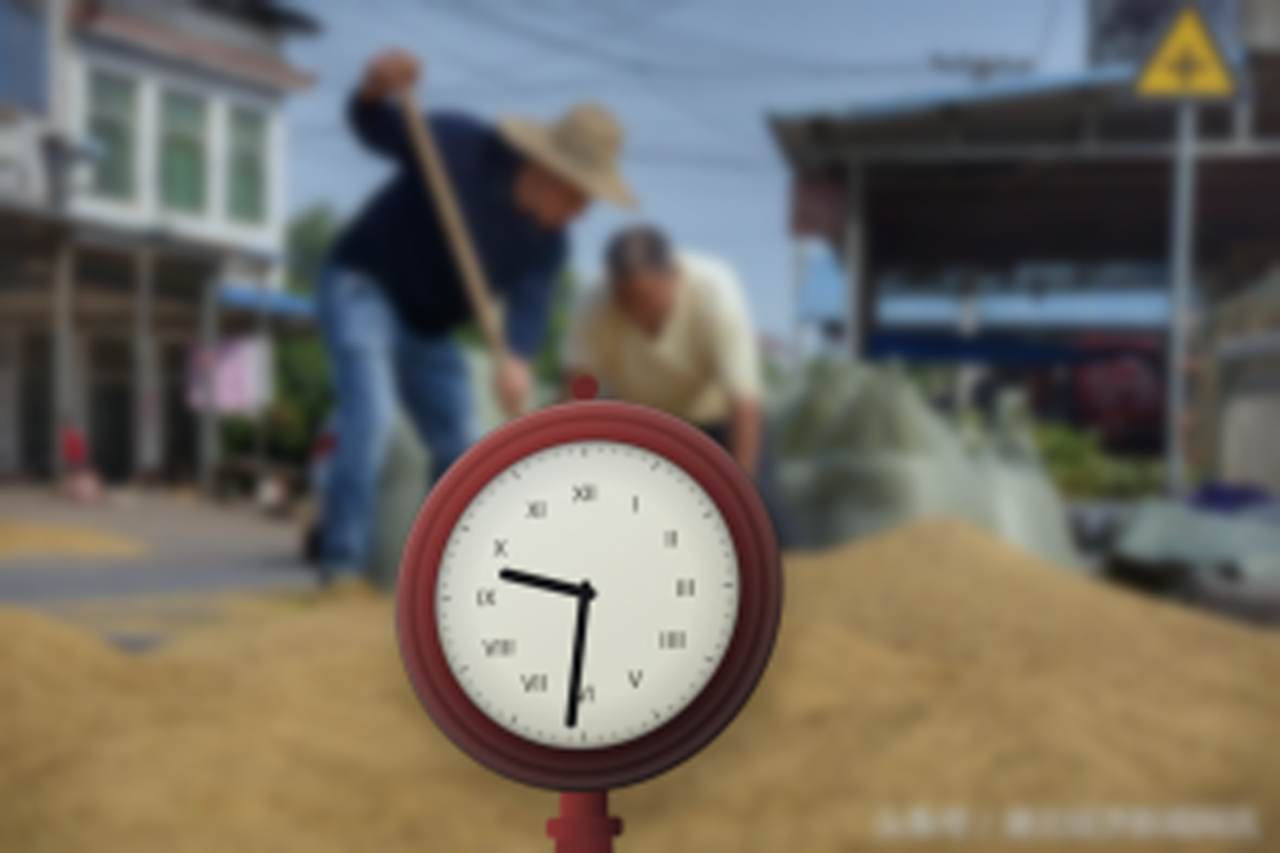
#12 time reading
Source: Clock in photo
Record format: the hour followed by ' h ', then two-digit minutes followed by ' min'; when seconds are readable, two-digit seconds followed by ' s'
9 h 31 min
